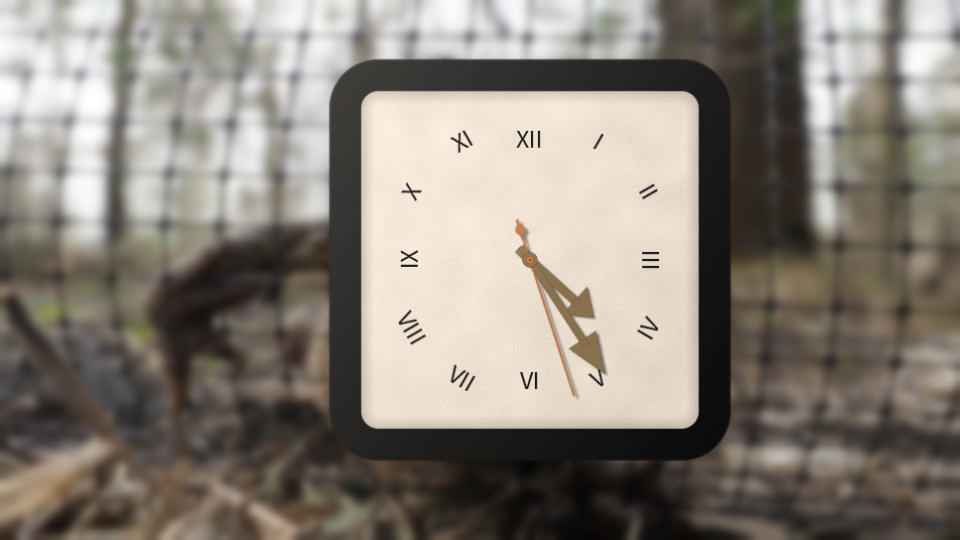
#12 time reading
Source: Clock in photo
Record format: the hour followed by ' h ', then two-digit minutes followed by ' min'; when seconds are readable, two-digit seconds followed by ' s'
4 h 24 min 27 s
